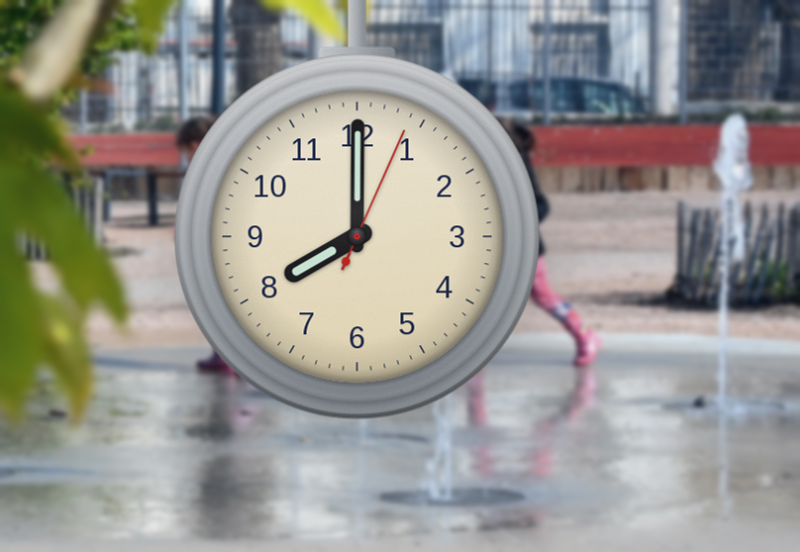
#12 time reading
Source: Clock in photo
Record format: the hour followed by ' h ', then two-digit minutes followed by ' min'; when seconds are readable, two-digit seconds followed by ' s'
8 h 00 min 04 s
